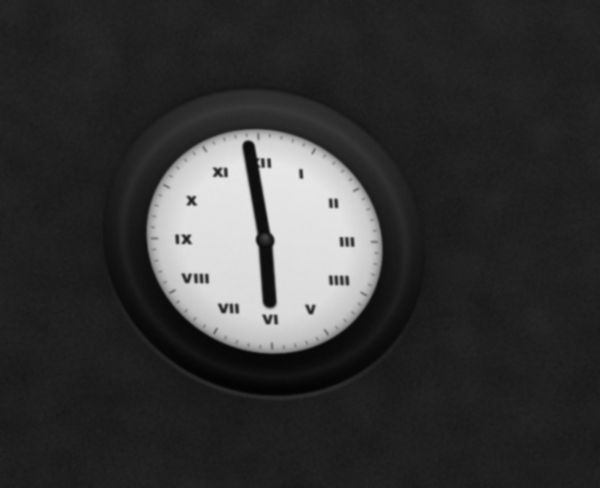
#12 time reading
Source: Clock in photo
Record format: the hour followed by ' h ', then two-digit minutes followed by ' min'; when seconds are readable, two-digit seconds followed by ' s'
5 h 59 min
